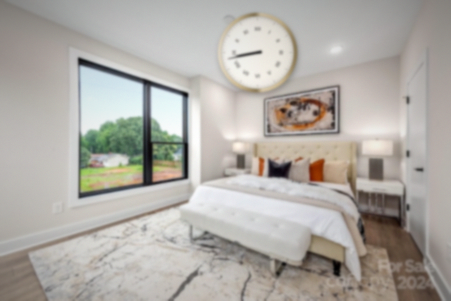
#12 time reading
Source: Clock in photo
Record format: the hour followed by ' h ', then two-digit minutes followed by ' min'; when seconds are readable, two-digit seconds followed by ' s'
8 h 43 min
